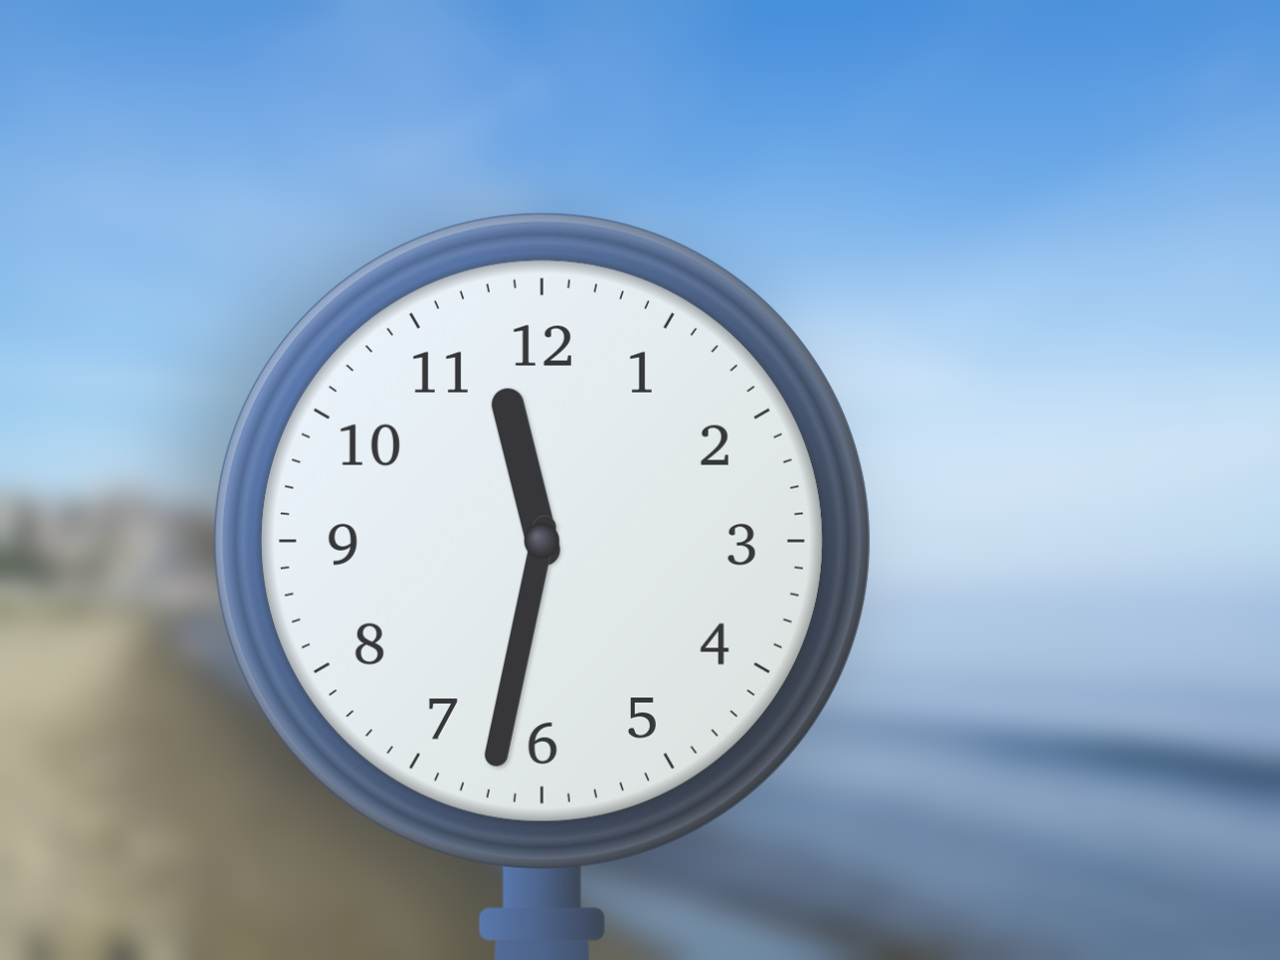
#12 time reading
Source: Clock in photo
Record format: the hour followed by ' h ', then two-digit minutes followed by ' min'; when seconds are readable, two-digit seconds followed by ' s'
11 h 32 min
